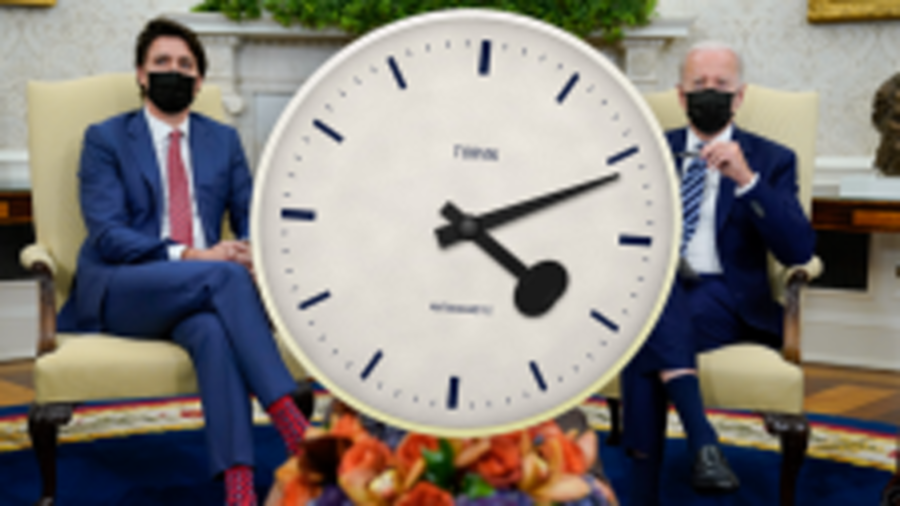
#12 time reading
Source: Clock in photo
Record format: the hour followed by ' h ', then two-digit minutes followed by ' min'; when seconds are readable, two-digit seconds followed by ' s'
4 h 11 min
